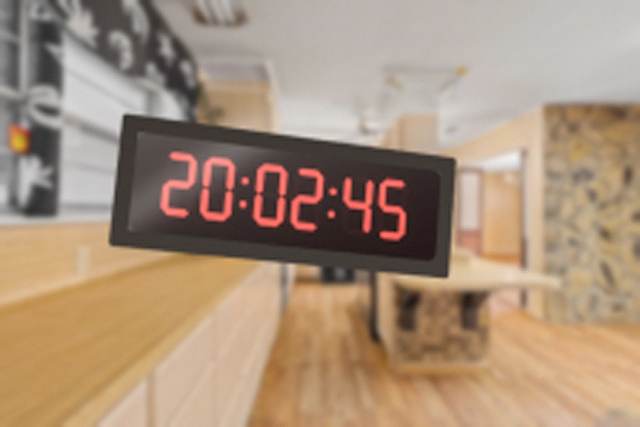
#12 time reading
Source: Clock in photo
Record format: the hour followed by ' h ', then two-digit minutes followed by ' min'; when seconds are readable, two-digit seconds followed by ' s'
20 h 02 min 45 s
